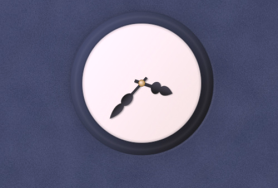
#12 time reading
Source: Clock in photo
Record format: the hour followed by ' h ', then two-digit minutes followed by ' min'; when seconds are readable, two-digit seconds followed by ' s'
3 h 37 min
